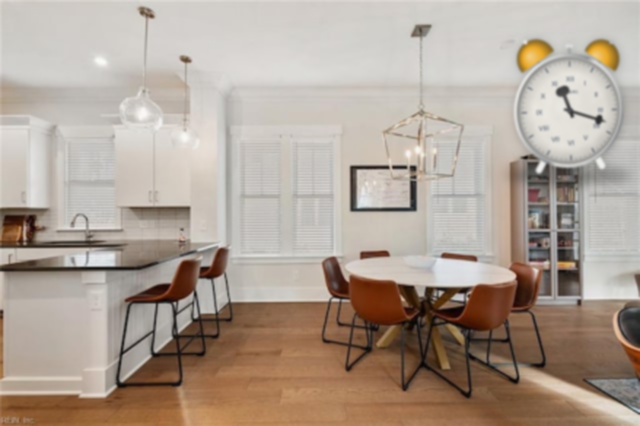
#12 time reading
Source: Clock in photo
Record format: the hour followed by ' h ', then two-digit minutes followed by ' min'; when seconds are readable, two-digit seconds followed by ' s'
11 h 18 min
